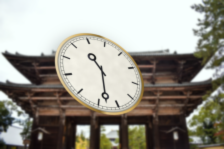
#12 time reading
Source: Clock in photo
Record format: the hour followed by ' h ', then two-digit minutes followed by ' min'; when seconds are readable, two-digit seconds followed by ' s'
11 h 33 min
